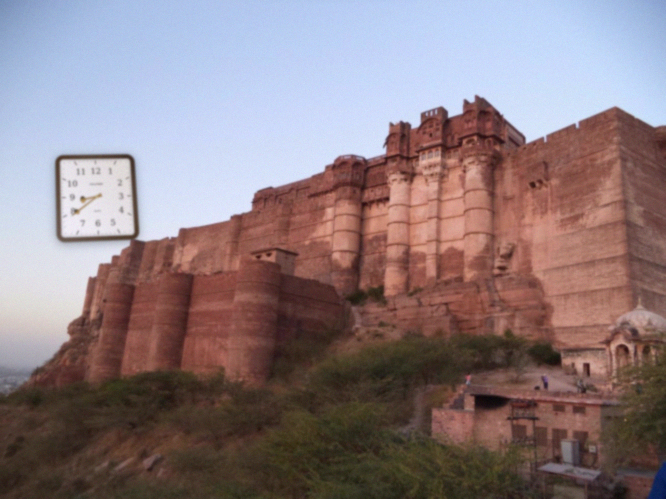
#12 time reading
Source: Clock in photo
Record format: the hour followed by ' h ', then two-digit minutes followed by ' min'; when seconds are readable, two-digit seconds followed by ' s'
8 h 39 min
